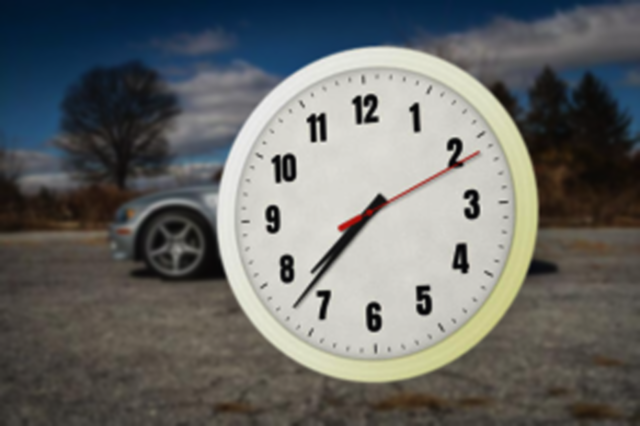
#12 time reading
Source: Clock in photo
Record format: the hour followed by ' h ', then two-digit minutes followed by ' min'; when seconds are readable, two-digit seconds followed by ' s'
7 h 37 min 11 s
